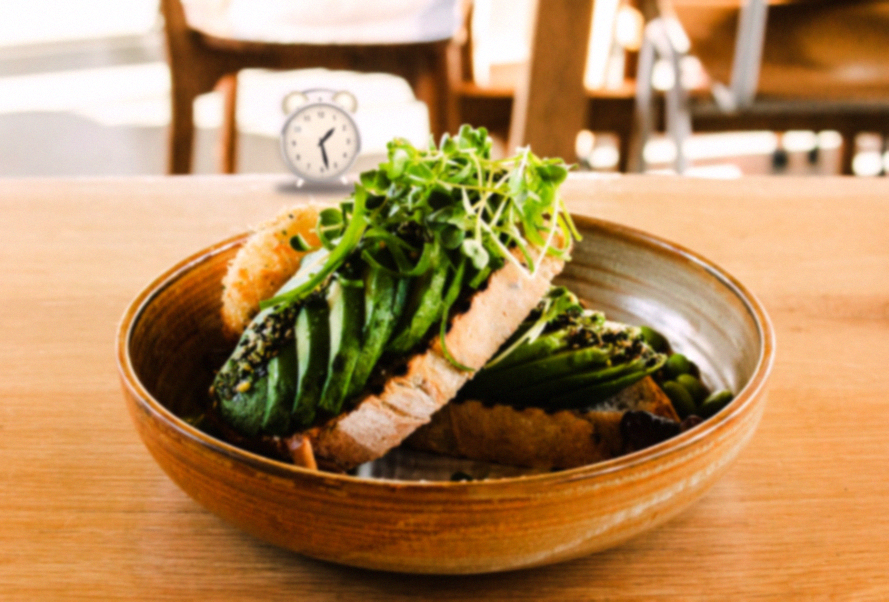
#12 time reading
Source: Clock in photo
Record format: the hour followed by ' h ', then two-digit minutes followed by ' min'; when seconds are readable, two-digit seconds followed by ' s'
1 h 28 min
